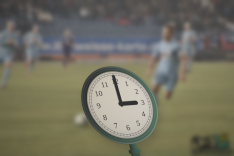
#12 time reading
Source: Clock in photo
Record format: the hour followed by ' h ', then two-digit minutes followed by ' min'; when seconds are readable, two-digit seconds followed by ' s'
3 h 00 min
